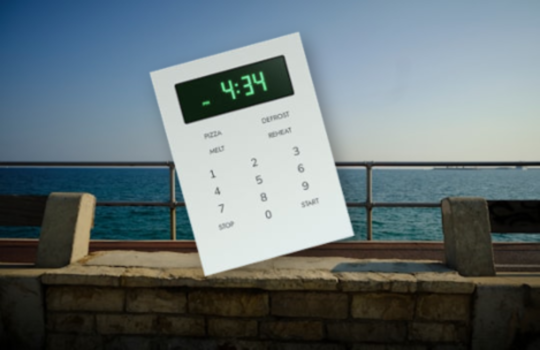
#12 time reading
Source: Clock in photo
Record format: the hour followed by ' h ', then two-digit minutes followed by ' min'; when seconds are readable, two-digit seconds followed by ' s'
4 h 34 min
